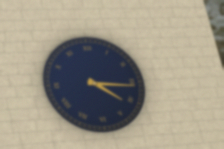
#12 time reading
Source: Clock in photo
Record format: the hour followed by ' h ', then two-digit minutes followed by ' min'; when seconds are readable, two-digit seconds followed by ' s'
4 h 16 min
